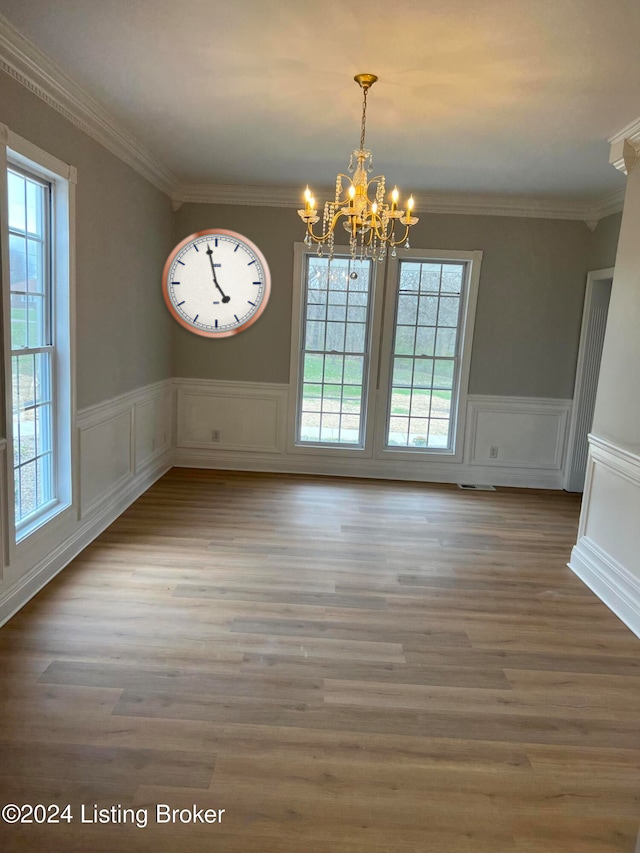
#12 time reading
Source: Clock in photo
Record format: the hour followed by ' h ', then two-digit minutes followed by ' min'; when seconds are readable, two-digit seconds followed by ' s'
4 h 58 min
